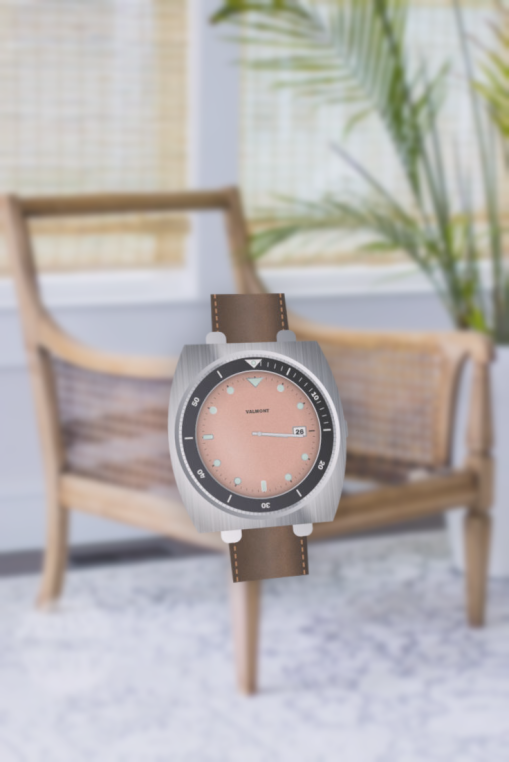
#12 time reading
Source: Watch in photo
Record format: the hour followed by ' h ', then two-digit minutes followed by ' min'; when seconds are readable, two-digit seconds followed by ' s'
3 h 16 min
